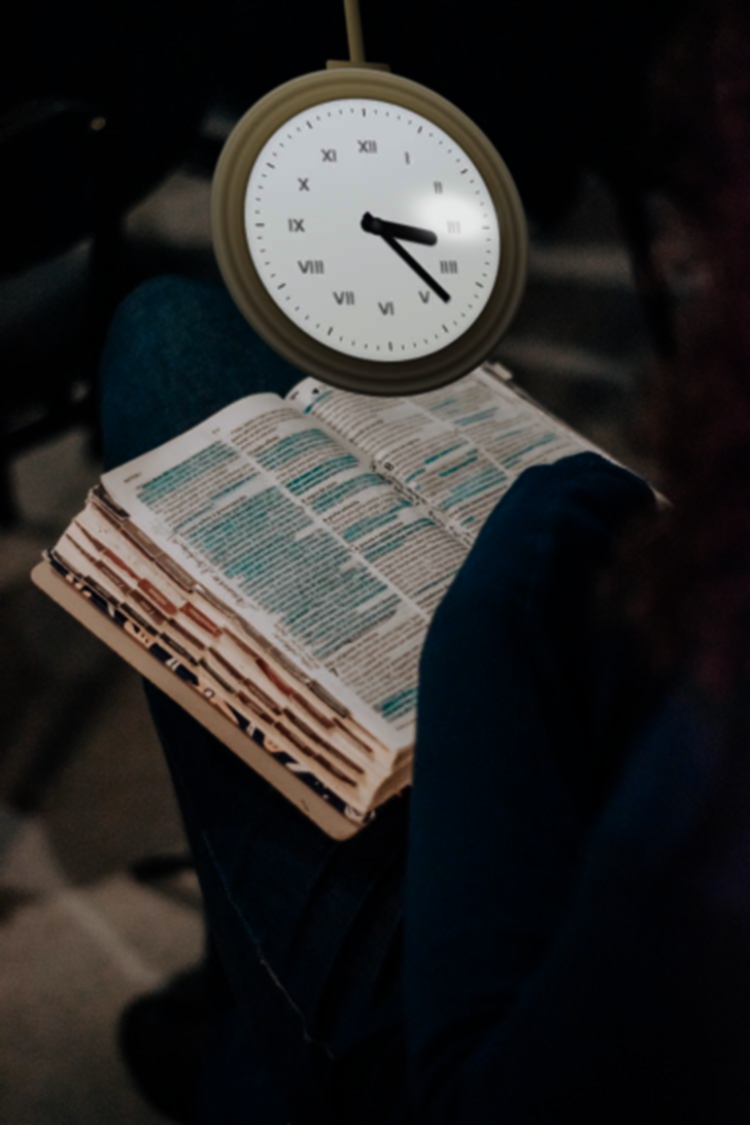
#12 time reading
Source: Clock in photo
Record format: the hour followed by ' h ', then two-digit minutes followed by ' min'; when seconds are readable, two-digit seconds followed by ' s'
3 h 23 min
